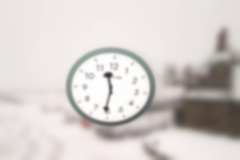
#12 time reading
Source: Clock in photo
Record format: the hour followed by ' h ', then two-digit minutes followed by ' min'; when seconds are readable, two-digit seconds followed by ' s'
11 h 31 min
